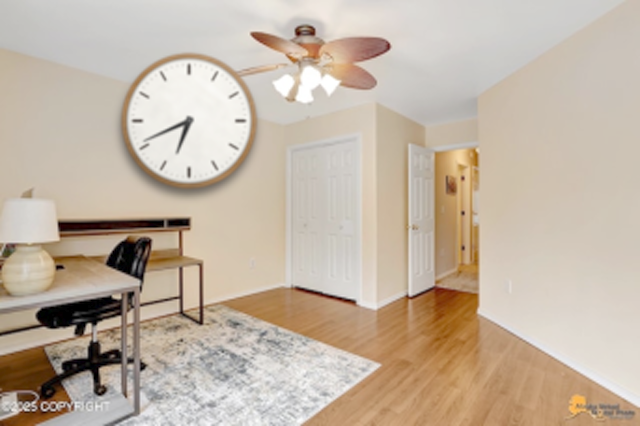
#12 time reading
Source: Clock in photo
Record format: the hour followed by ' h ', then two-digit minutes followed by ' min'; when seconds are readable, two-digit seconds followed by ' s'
6 h 41 min
